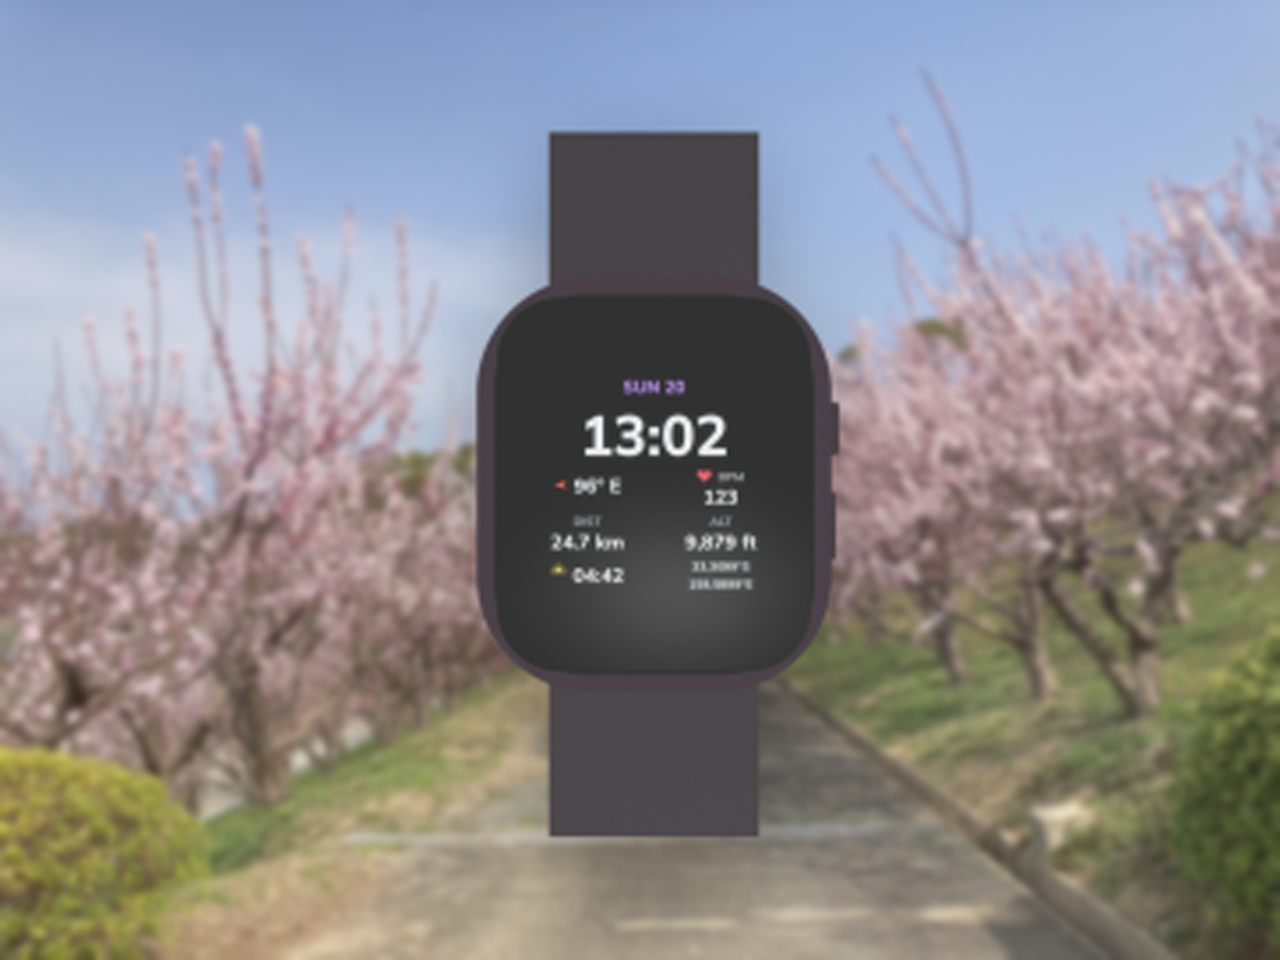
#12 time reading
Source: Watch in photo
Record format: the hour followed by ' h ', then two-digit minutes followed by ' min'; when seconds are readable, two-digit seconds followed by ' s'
13 h 02 min
